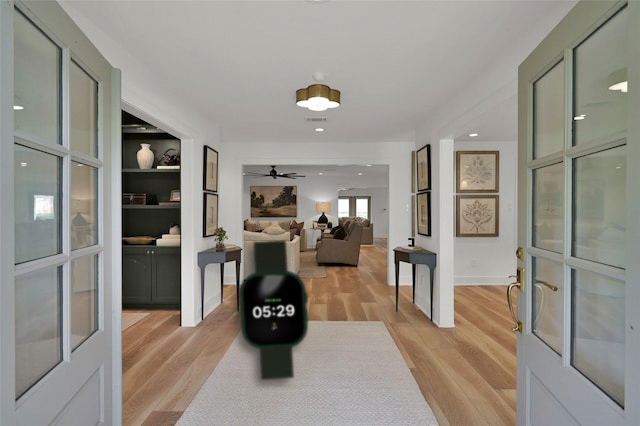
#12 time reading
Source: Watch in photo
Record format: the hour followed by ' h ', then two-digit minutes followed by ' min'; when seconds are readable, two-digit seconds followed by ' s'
5 h 29 min
